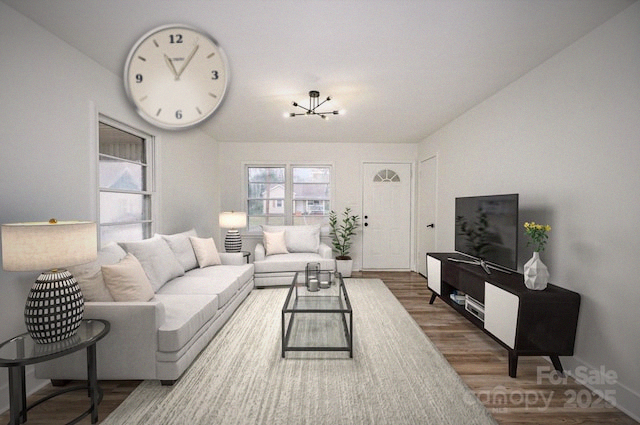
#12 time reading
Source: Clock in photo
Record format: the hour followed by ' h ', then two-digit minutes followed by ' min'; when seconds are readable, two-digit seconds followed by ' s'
11 h 06 min
